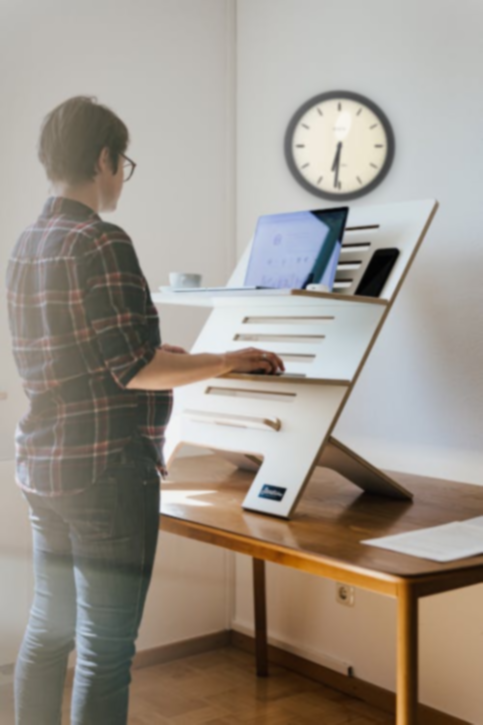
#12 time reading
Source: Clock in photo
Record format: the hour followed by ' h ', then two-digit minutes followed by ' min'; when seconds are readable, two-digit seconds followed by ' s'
6 h 31 min
